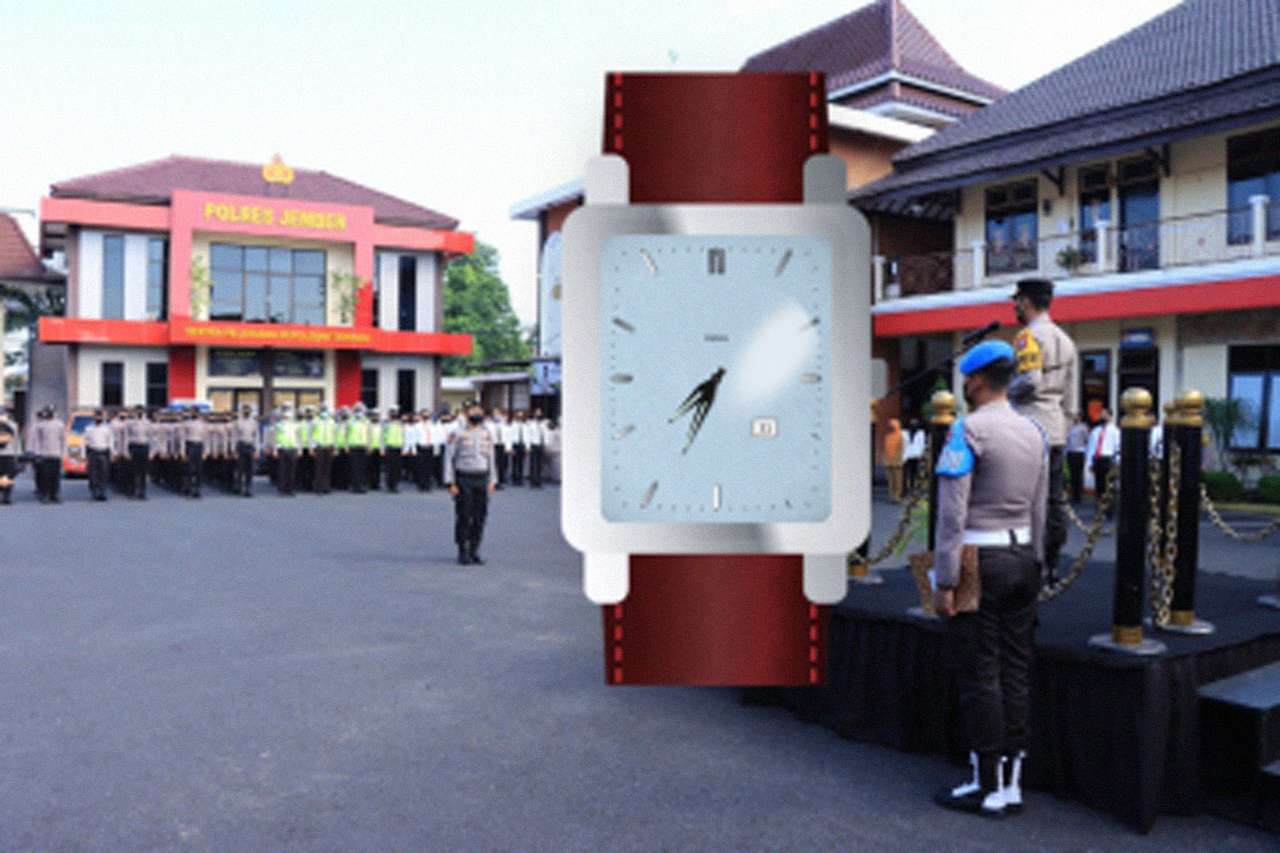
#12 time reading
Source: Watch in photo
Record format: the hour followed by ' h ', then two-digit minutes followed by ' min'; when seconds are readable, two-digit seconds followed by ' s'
7 h 34 min
